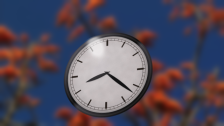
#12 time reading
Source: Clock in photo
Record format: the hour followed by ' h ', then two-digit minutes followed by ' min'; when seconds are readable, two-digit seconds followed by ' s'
8 h 22 min
